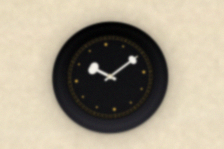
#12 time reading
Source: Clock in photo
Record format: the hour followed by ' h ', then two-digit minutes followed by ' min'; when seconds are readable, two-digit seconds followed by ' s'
10 h 10 min
